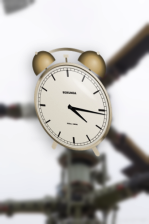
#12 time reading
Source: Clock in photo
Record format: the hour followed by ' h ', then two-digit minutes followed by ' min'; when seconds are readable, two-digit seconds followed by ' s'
4 h 16 min
